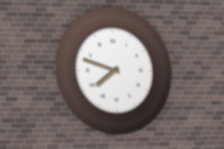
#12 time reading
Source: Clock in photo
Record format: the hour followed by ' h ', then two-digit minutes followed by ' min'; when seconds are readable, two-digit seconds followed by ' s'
7 h 48 min
